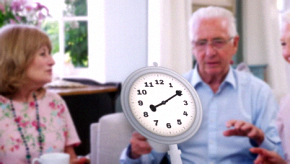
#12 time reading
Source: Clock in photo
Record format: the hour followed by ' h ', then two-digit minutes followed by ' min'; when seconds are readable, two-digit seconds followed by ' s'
8 h 10 min
